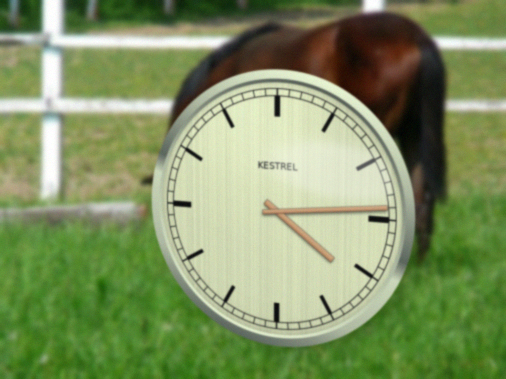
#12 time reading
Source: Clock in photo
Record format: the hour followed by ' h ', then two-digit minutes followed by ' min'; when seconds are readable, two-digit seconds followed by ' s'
4 h 14 min
